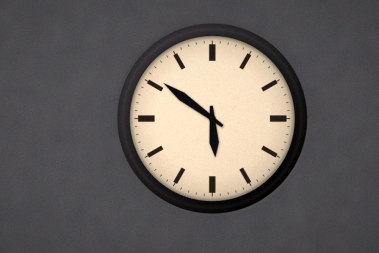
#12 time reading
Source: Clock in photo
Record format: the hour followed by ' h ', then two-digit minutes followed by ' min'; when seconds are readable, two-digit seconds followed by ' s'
5 h 51 min
